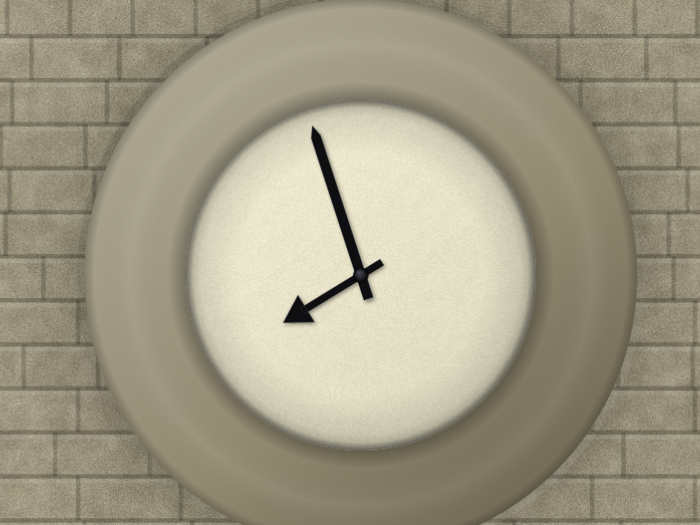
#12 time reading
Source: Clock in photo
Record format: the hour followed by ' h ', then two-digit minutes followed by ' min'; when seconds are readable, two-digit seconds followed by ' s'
7 h 57 min
